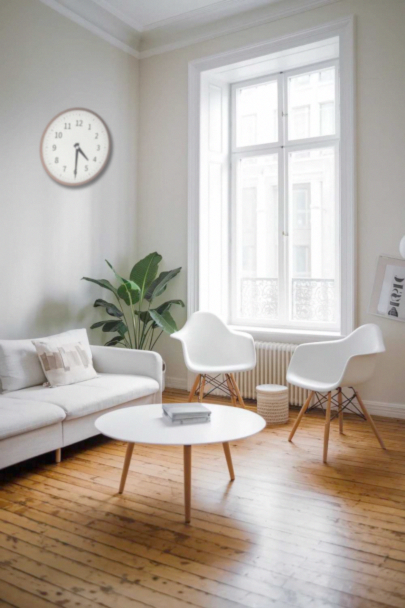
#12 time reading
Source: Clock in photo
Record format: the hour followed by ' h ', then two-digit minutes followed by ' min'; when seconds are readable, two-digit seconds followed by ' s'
4 h 30 min
